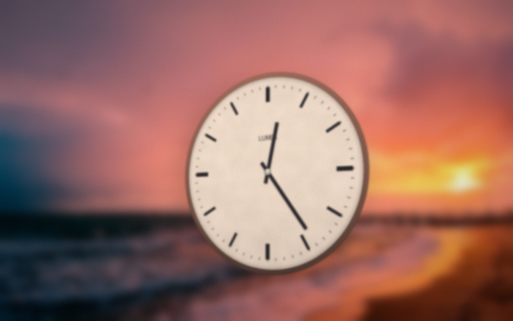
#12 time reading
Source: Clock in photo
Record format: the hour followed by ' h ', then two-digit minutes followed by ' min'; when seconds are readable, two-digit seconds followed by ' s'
12 h 24 min
